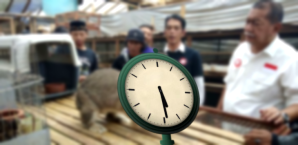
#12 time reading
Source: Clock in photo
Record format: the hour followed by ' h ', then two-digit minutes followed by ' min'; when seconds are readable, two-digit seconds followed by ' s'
5 h 29 min
